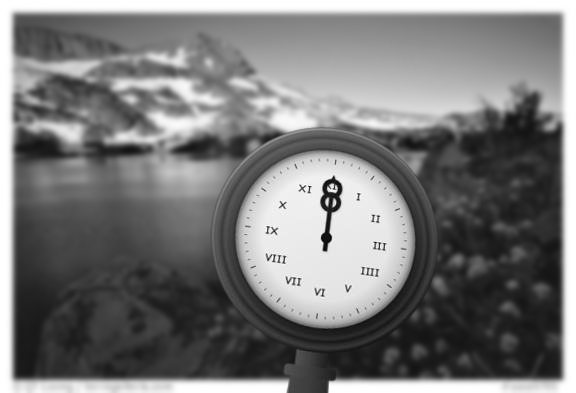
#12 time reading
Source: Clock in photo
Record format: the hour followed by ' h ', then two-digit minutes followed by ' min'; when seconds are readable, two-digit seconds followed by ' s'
12 h 00 min
